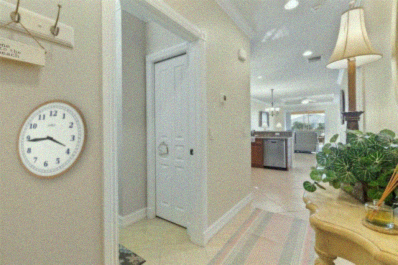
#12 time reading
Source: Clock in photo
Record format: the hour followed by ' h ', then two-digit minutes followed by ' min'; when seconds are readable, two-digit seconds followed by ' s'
3 h 44 min
